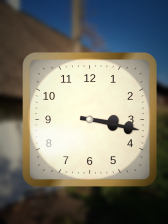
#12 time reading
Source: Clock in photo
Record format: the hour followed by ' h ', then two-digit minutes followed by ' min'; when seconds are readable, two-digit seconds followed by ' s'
3 h 17 min
